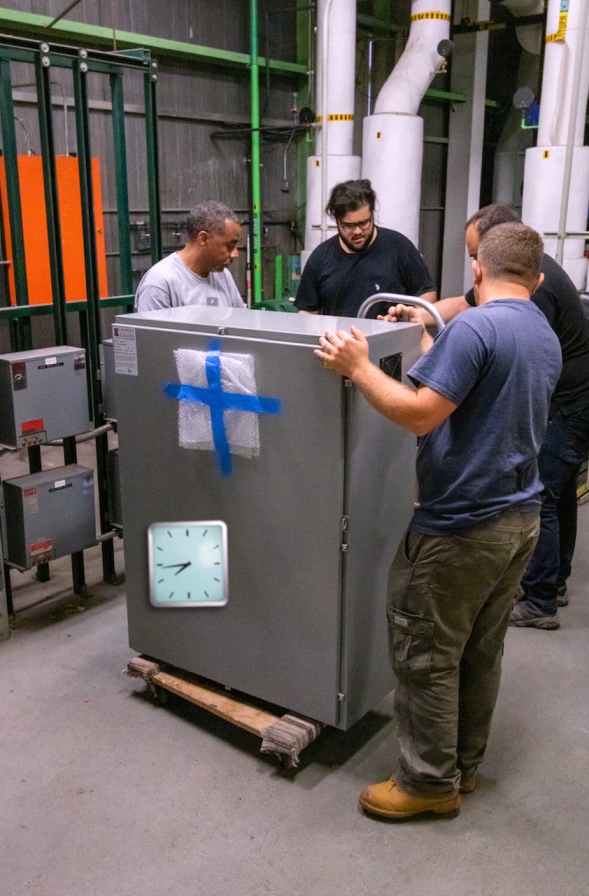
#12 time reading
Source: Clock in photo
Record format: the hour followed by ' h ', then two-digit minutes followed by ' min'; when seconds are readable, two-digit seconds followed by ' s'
7 h 44 min
